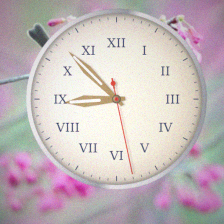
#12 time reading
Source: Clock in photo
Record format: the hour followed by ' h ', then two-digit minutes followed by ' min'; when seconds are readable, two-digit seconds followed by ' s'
8 h 52 min 28 s
